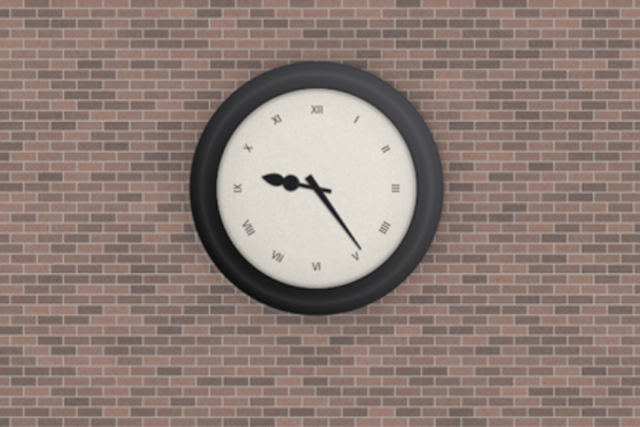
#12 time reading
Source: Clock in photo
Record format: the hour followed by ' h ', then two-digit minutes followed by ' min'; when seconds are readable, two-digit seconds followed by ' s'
9 h 24 min
